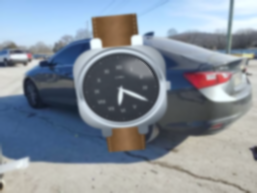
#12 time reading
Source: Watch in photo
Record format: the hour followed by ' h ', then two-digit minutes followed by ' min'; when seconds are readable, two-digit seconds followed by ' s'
6 h 20 min
